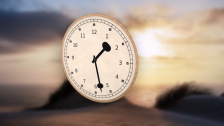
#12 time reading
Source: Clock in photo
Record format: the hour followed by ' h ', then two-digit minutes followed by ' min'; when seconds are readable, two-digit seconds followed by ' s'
1 h 28 min
